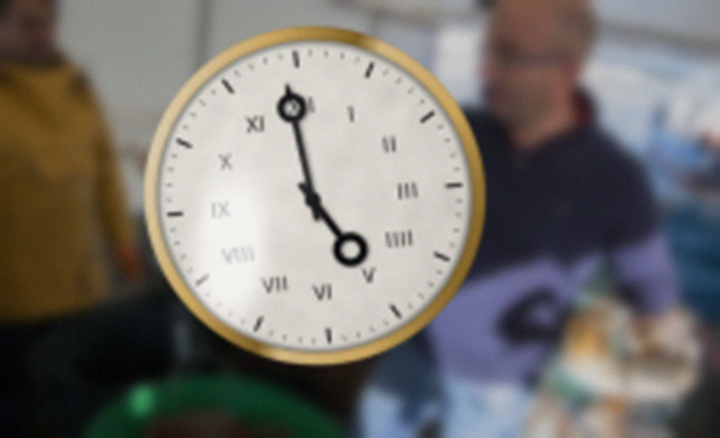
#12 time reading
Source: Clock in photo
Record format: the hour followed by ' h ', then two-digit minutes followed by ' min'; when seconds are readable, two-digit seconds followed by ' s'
4 h 59 min
